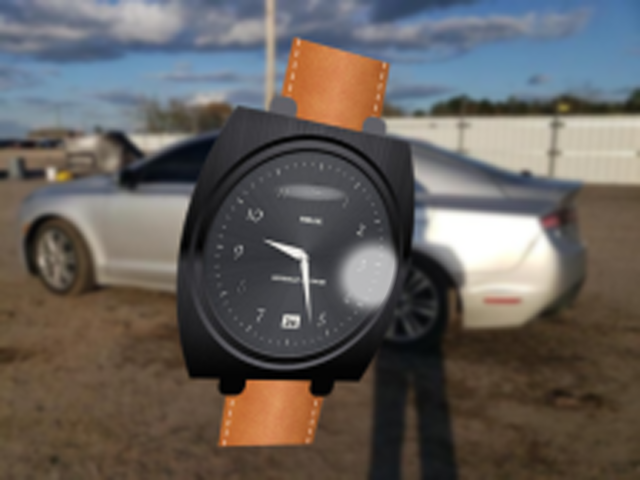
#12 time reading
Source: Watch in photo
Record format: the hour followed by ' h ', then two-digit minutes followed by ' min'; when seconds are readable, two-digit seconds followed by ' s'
9 h 27 min
